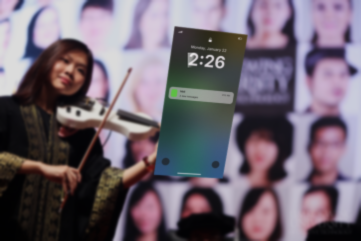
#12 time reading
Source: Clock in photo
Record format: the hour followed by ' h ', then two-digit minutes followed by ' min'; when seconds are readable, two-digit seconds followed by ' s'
2 h 26 min
